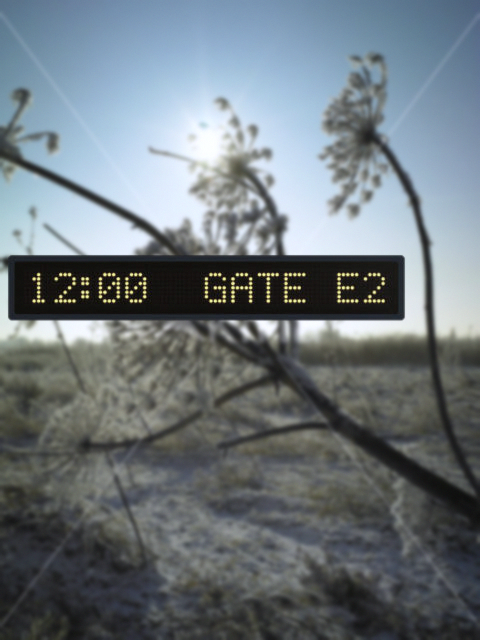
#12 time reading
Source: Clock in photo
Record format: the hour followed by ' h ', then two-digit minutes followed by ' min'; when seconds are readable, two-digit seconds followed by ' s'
12 h 00 min
